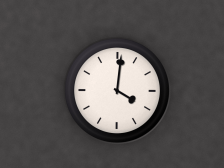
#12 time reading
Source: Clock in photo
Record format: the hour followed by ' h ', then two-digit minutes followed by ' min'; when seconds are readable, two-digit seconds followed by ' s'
4 h 01 min
